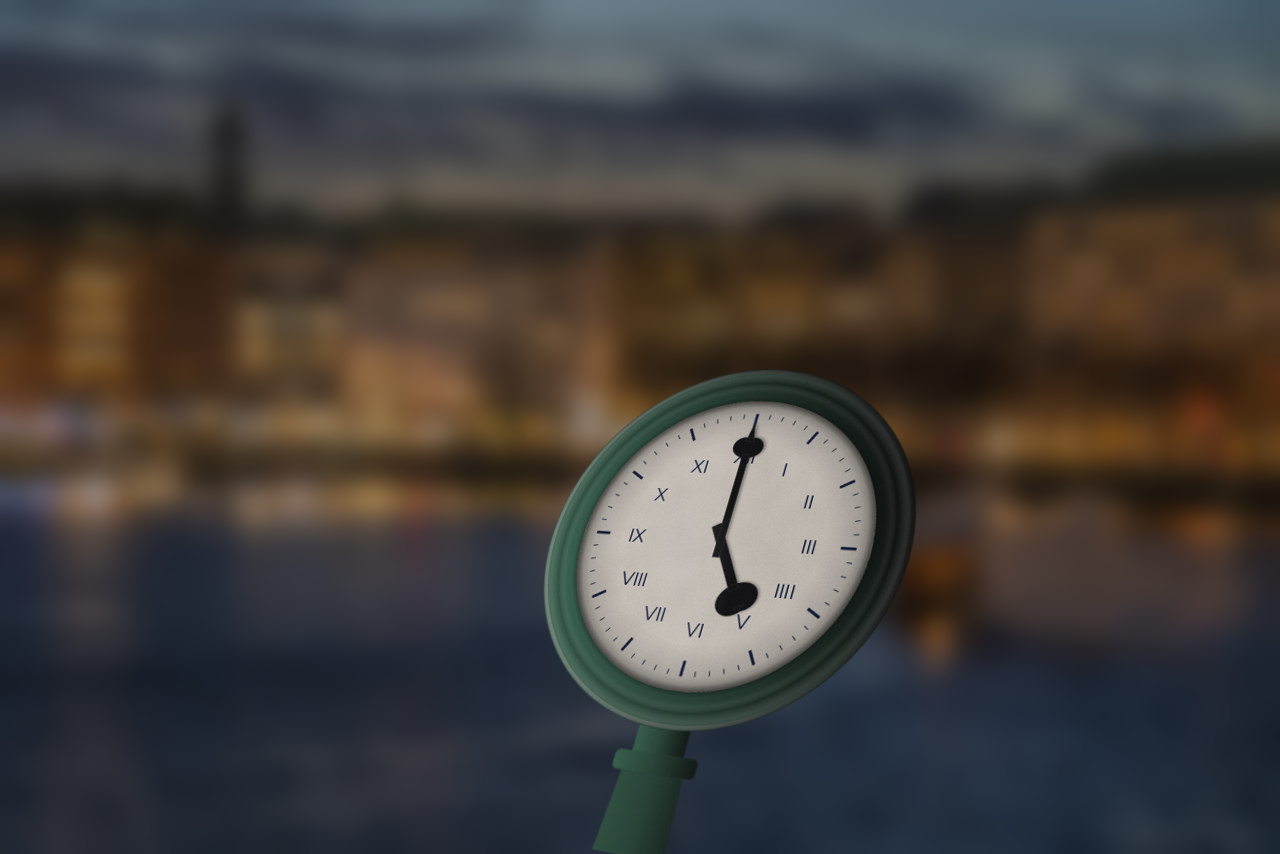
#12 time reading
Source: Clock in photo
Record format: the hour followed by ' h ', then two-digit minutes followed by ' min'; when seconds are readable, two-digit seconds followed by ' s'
5 h 00 min
